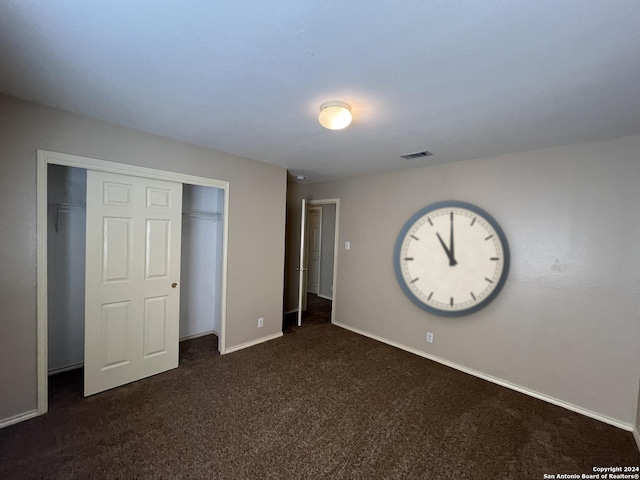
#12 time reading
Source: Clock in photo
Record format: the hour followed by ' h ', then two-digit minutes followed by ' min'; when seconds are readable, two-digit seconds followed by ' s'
11 h 00 min
